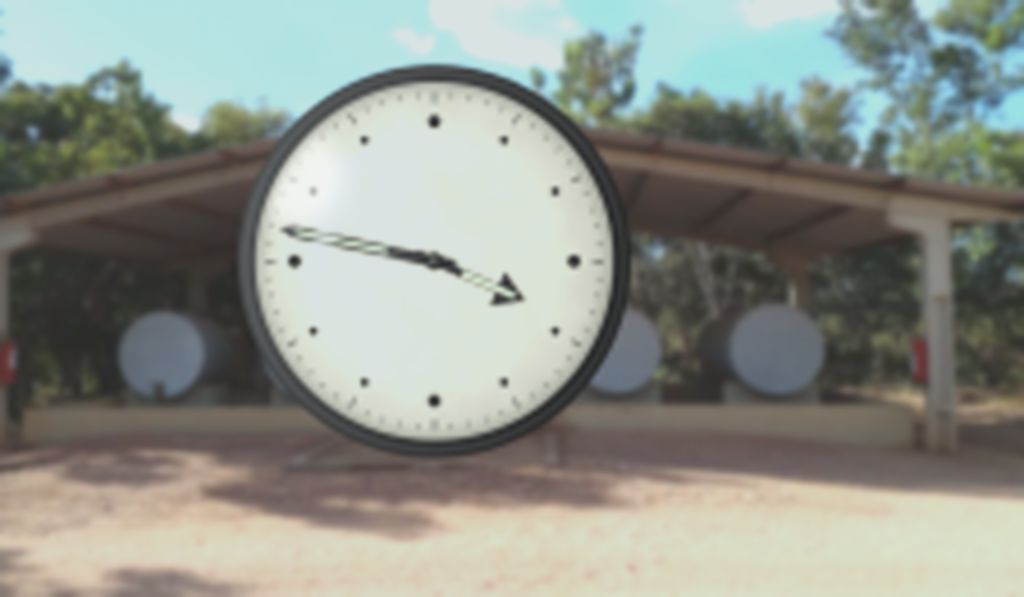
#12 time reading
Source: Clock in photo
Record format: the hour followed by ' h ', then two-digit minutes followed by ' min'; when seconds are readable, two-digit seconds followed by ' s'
3 h 47 min
